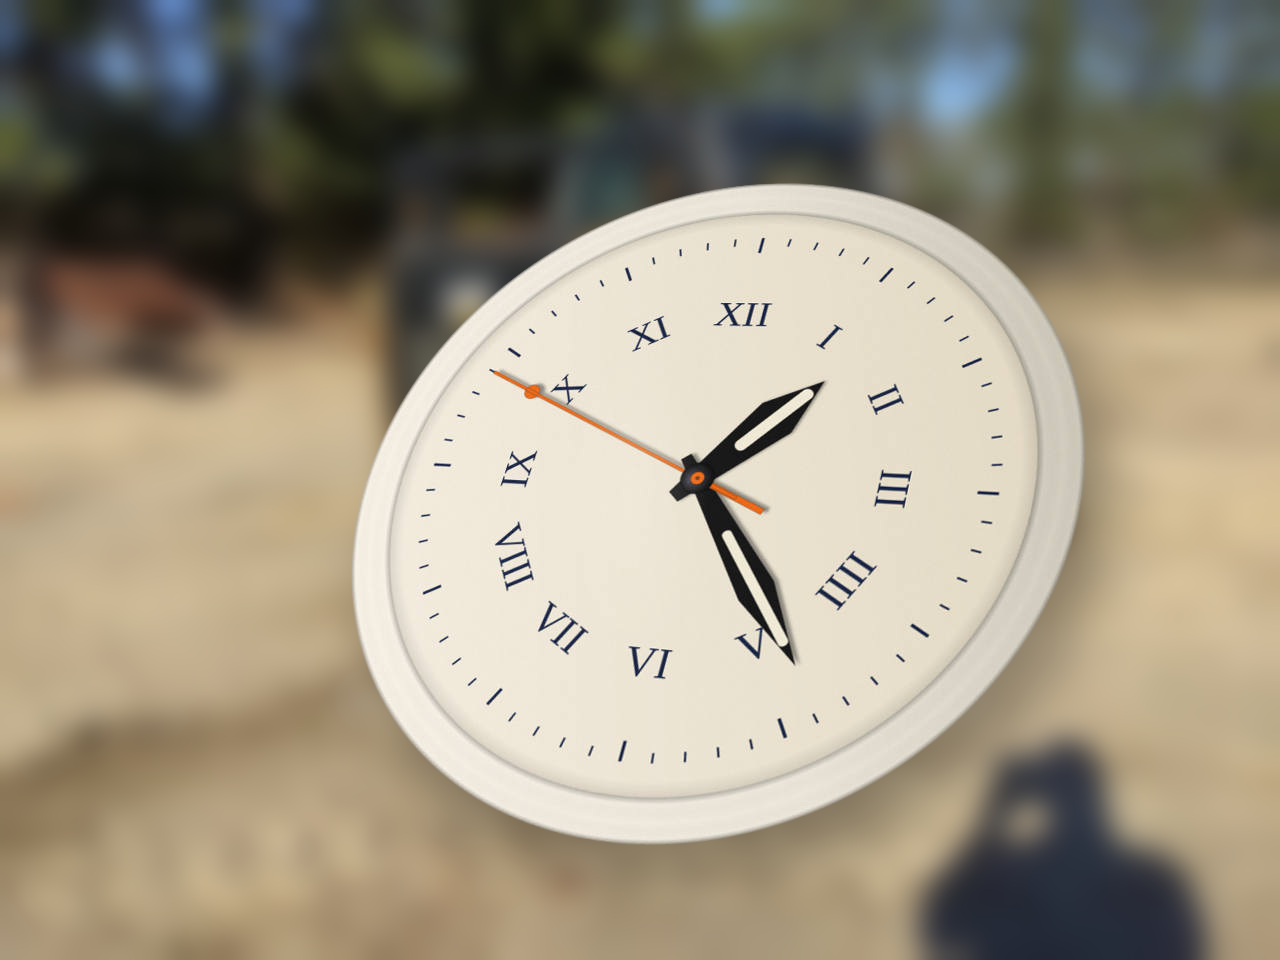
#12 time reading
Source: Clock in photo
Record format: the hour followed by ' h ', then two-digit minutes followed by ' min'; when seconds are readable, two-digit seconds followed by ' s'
1 h 23 min 49 s
